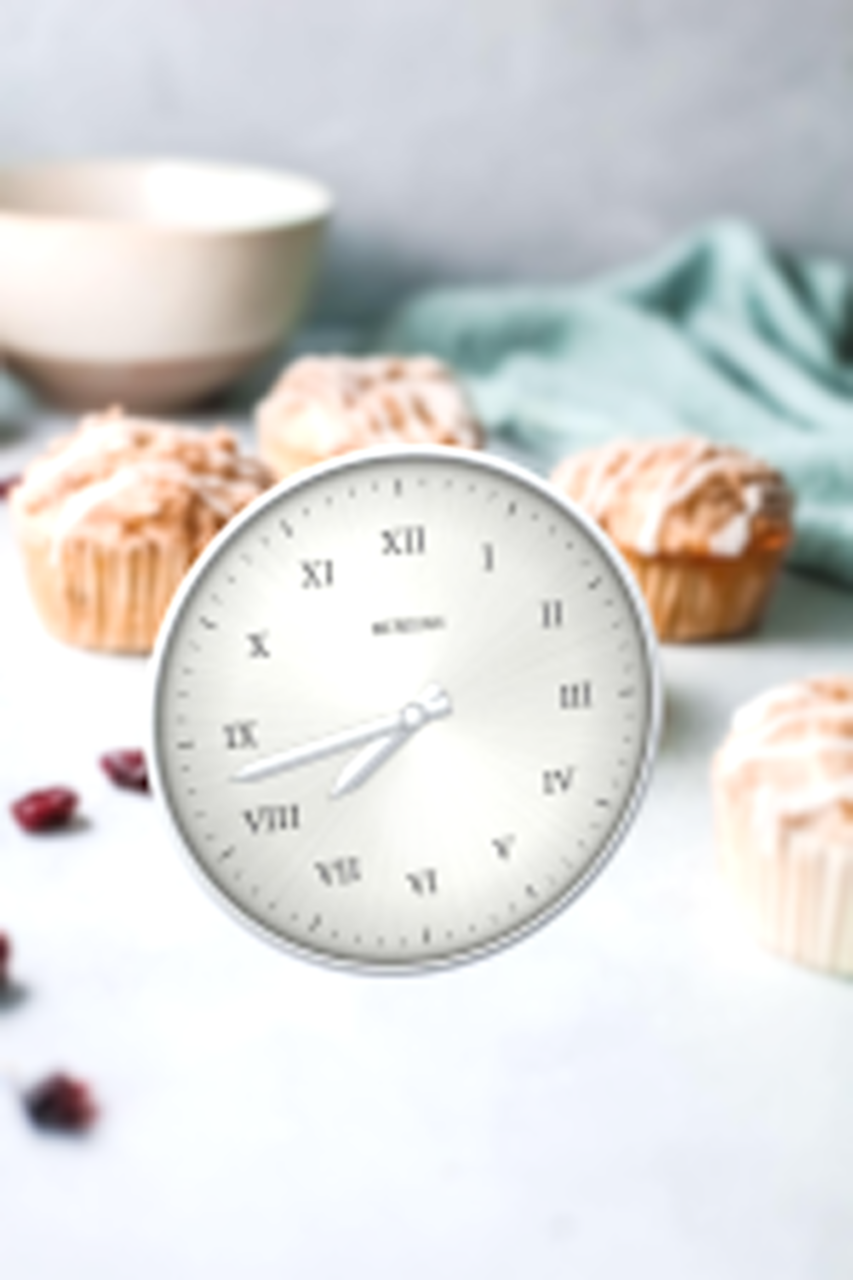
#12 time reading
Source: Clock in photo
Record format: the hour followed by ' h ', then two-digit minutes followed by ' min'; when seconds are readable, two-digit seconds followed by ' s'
7 h 43 min
